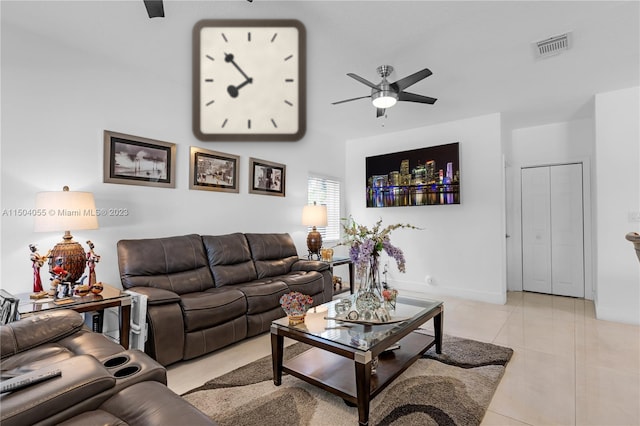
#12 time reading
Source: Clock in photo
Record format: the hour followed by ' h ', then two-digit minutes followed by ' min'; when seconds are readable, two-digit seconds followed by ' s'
7 h 53 min
